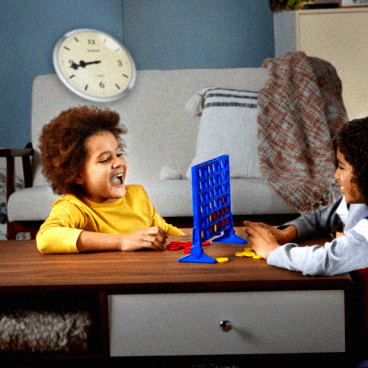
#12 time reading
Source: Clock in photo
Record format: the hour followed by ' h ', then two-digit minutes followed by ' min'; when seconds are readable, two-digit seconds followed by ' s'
8 h 43 min
